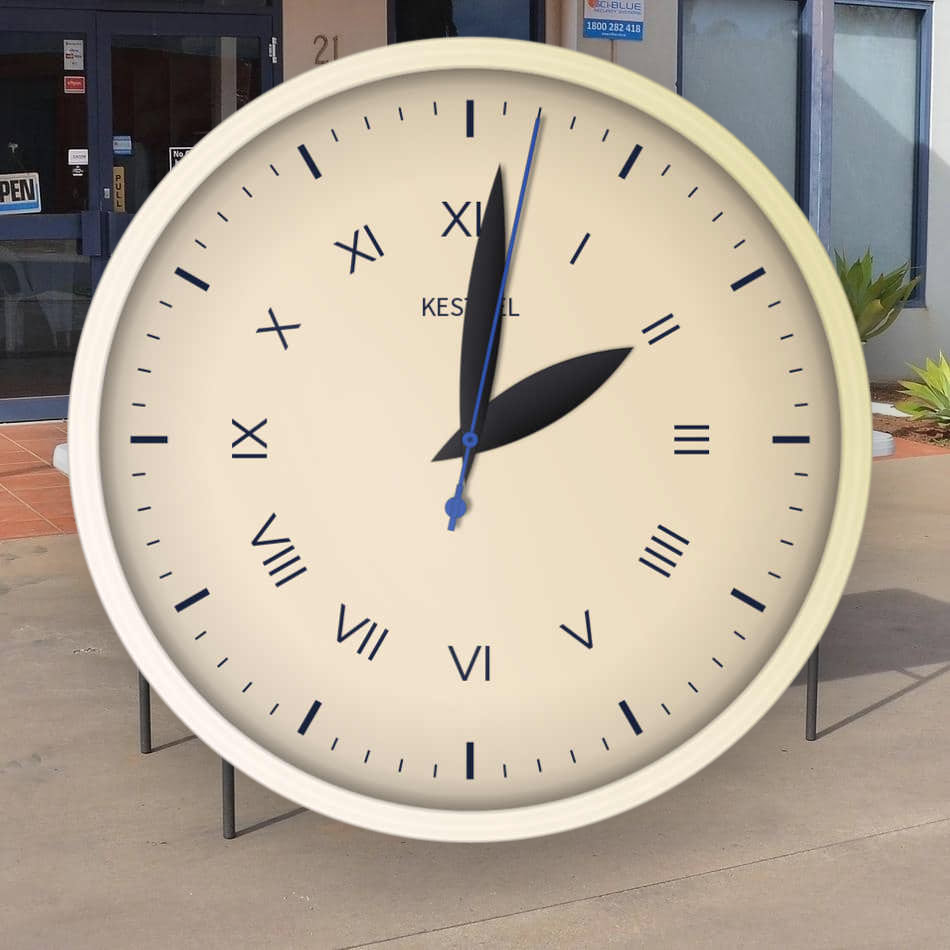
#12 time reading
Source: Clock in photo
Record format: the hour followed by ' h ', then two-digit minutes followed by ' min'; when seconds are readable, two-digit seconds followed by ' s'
2 h 01 min 02 s
